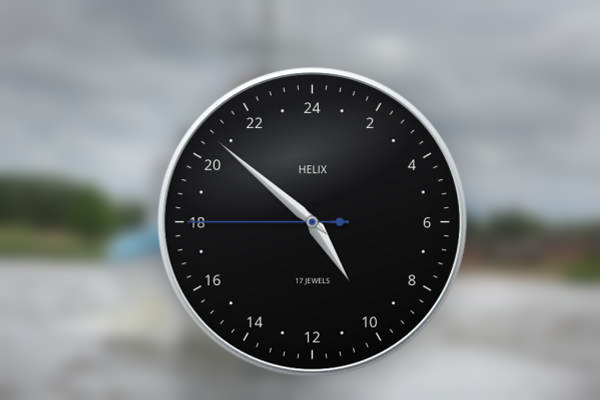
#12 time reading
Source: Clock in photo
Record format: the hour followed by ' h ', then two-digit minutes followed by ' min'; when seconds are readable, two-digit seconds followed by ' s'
9 h 51 min 45 s
